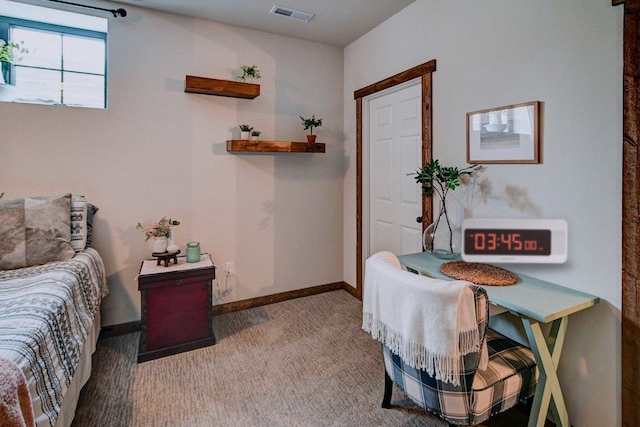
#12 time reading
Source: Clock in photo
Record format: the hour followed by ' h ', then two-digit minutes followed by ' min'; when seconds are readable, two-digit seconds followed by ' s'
3 h 45 min
